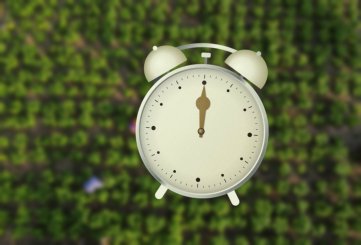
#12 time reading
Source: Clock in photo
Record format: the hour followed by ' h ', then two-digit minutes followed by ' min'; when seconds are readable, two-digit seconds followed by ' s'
12 h 00 min
